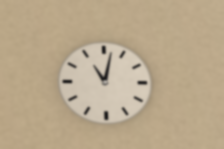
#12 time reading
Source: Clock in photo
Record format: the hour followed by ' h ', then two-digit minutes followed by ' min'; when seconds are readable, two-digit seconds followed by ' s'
11 h 02 min
